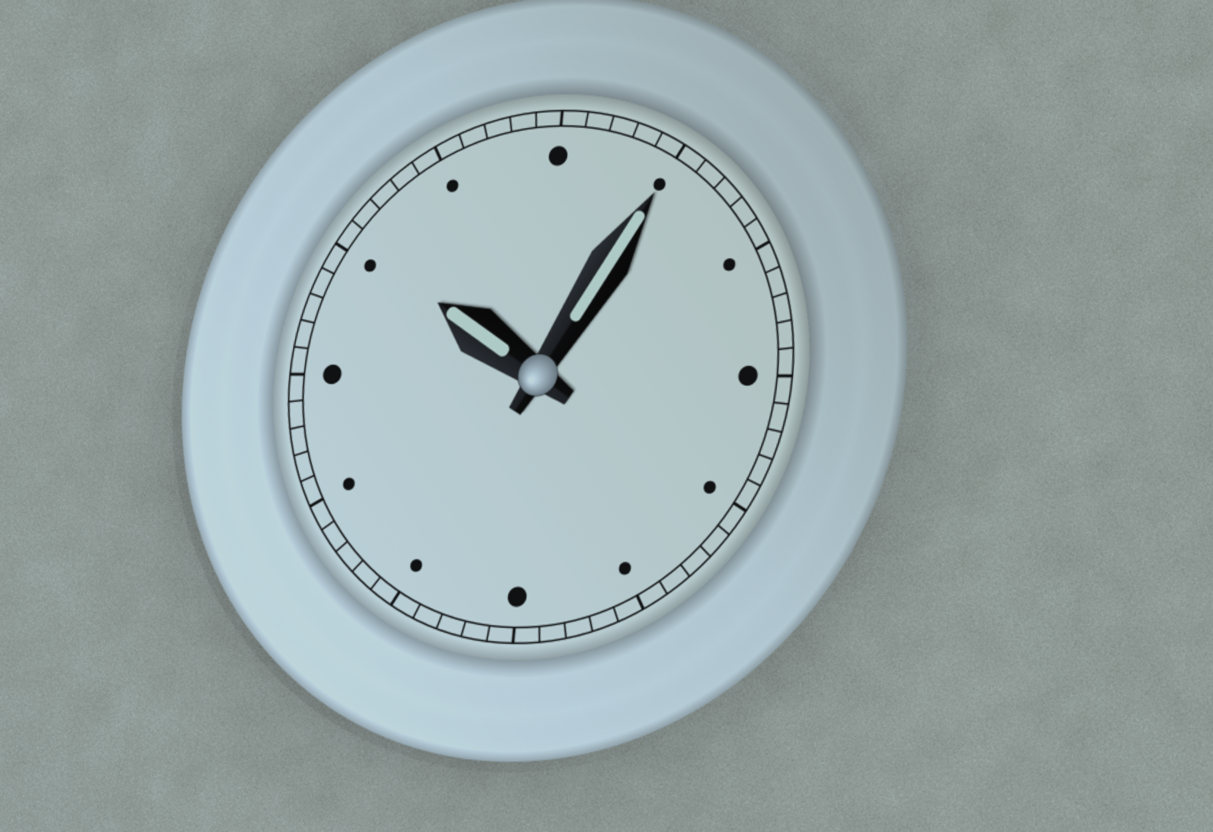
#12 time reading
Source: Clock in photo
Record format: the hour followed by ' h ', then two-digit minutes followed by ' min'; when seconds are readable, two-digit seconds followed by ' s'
10 h 05 min
